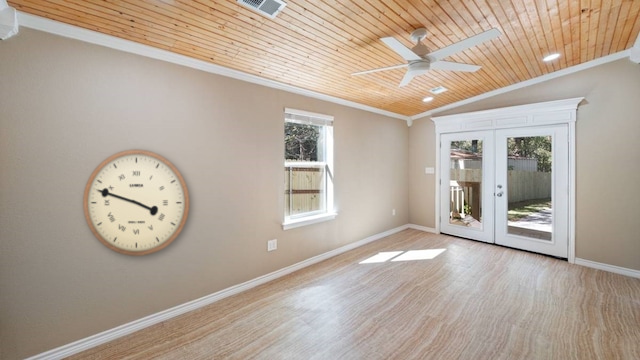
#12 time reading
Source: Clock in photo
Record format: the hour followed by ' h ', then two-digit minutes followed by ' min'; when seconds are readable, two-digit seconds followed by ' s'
3 h 48 min
